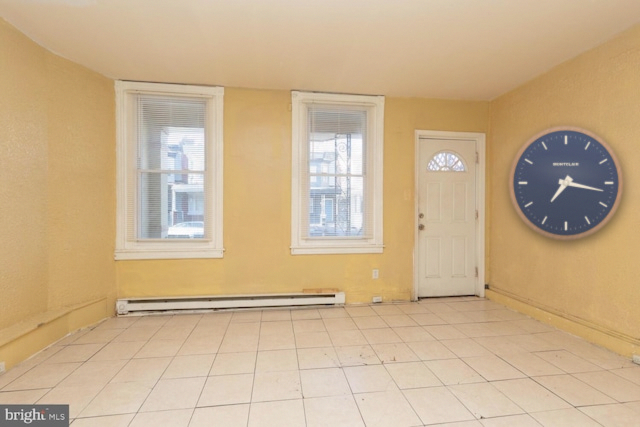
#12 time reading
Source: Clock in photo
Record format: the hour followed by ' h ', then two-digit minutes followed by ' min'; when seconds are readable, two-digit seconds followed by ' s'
7 h 17 min
